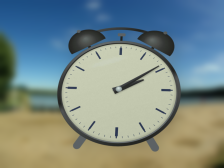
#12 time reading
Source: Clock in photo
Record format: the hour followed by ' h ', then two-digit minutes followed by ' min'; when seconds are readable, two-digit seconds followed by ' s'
2 h 09 min
